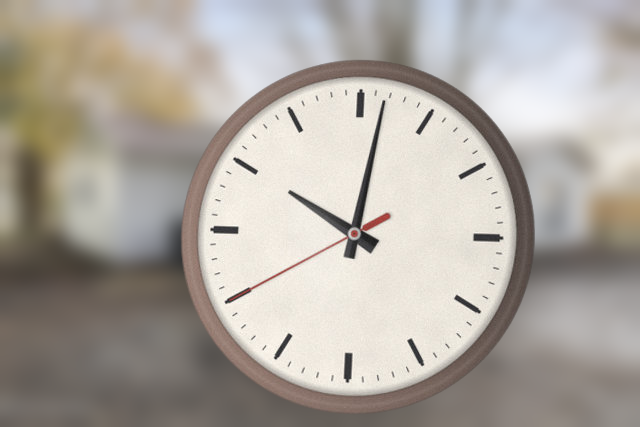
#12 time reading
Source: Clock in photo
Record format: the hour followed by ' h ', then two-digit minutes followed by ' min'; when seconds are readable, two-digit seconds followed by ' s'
10 h 01 min 40 s
